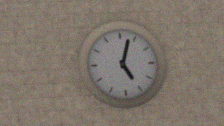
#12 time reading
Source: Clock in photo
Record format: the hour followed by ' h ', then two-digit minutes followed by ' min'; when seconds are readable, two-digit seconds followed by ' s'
5 h 03 min
